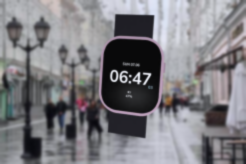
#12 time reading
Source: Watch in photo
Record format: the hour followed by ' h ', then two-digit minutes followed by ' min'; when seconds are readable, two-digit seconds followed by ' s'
6 h 47 min
